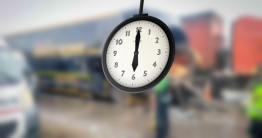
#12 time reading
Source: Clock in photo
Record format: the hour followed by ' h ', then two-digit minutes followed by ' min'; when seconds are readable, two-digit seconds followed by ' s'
6 h 00 min
